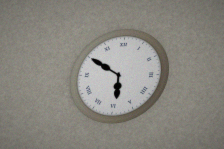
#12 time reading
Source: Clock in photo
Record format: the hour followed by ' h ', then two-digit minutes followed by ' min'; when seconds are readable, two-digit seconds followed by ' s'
5 h 50 min
